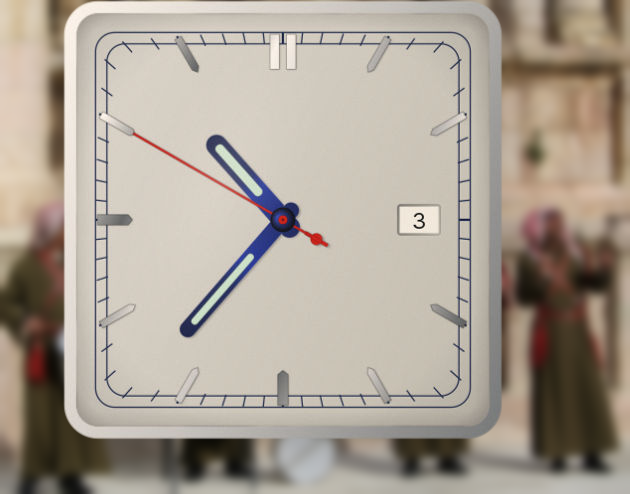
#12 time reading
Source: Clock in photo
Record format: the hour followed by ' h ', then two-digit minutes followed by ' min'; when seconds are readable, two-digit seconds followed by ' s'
10 h 36 min 50 s
